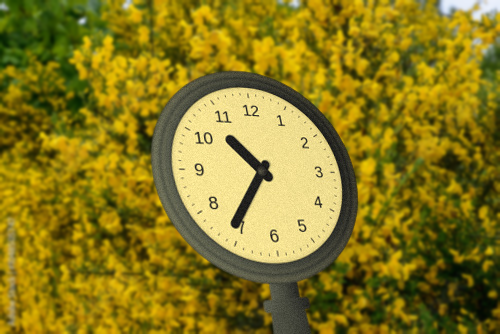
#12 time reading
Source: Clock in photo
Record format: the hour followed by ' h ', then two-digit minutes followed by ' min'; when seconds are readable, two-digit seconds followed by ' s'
10 h 36 min
